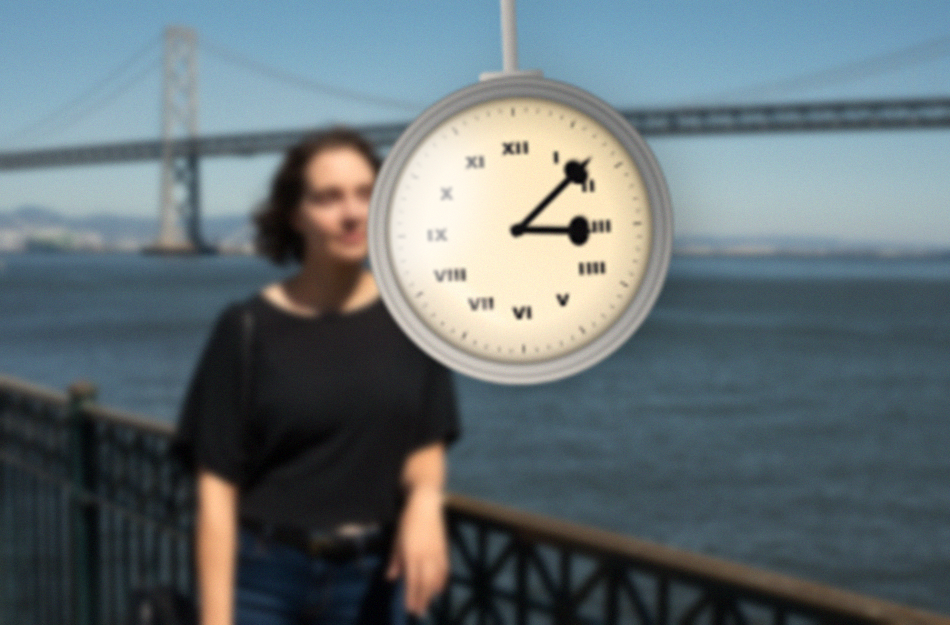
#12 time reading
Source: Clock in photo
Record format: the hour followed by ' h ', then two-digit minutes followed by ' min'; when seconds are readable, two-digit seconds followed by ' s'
3 h 08 min
